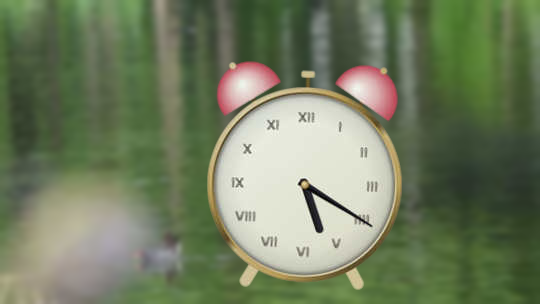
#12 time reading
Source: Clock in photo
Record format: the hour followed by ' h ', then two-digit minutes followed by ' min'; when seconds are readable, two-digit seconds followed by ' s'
5 h 20 min
